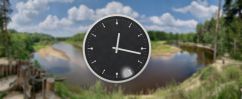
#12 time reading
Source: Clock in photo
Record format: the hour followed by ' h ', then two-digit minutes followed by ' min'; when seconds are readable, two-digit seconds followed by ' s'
12 h 17 min
